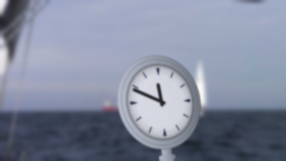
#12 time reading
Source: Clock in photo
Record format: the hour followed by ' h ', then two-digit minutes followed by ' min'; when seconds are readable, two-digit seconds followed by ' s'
11 h 49 min
